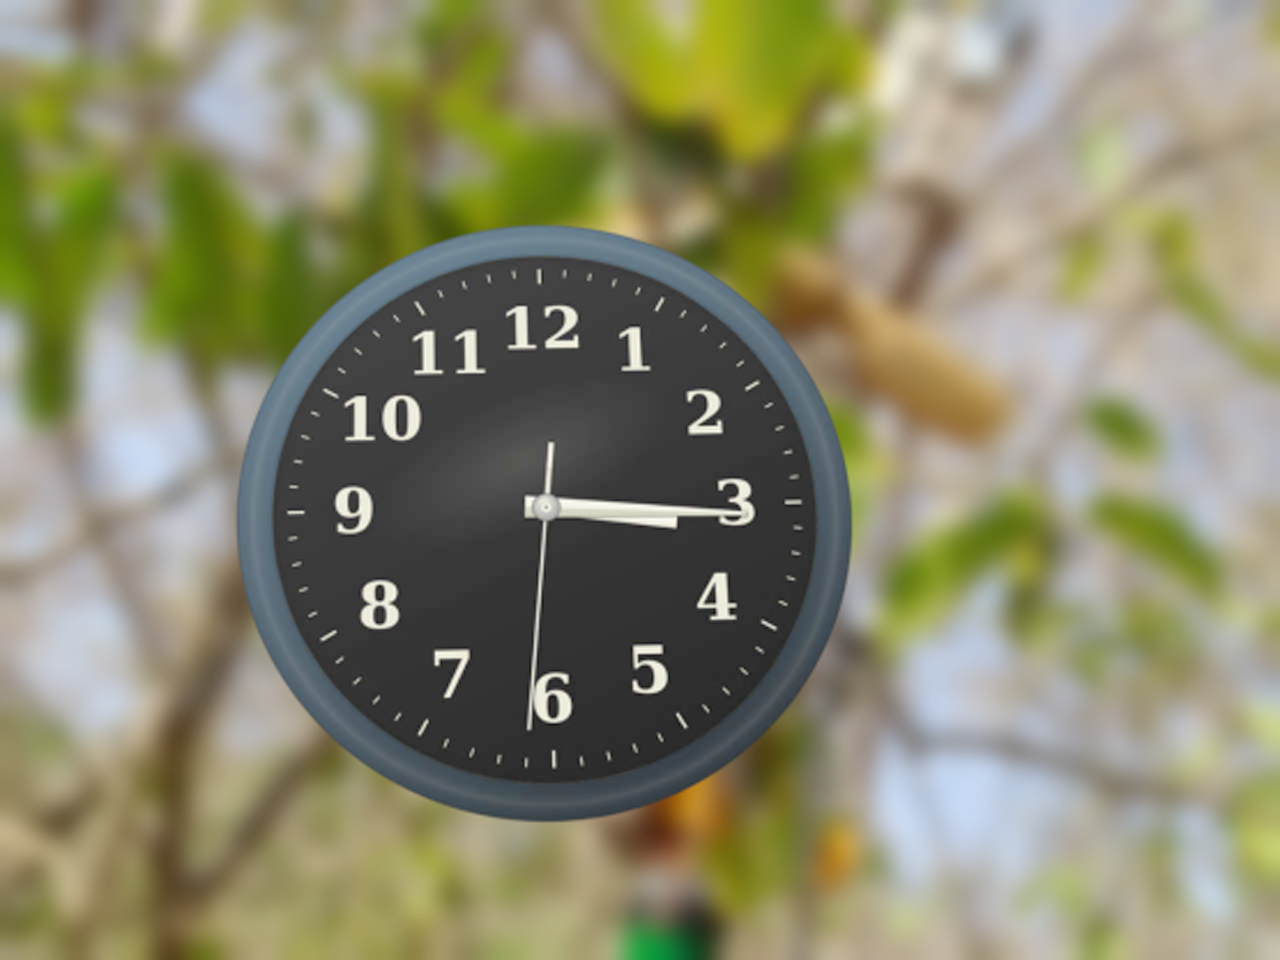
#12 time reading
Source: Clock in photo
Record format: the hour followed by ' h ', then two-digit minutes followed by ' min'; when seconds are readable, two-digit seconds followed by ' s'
3 h 15 min 31 s
